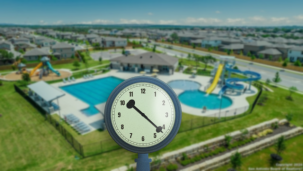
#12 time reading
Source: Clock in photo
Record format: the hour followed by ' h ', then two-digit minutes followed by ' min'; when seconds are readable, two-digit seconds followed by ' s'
10 h 22 min
